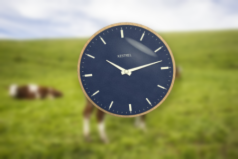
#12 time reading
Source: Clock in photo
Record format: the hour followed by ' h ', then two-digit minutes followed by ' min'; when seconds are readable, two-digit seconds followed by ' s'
10 h 13 min
